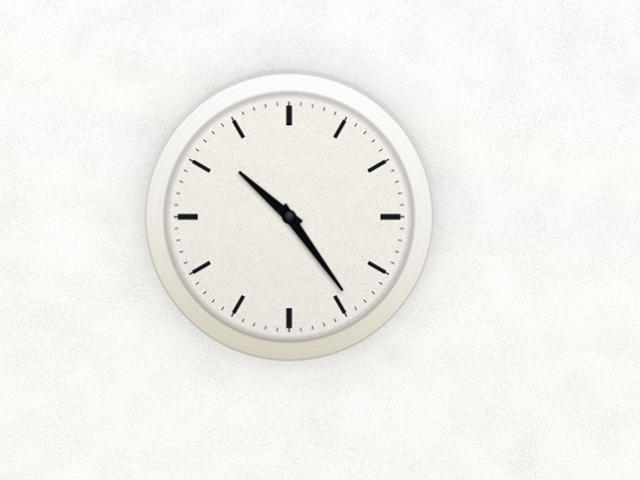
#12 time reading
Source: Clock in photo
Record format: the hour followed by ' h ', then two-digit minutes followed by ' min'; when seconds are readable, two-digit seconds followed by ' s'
10 h 24 min
